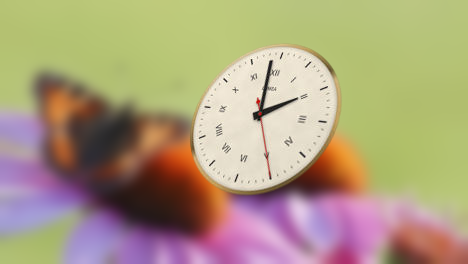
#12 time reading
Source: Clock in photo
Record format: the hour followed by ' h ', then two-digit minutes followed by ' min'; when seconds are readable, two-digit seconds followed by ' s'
1 h 58 min 25 s
